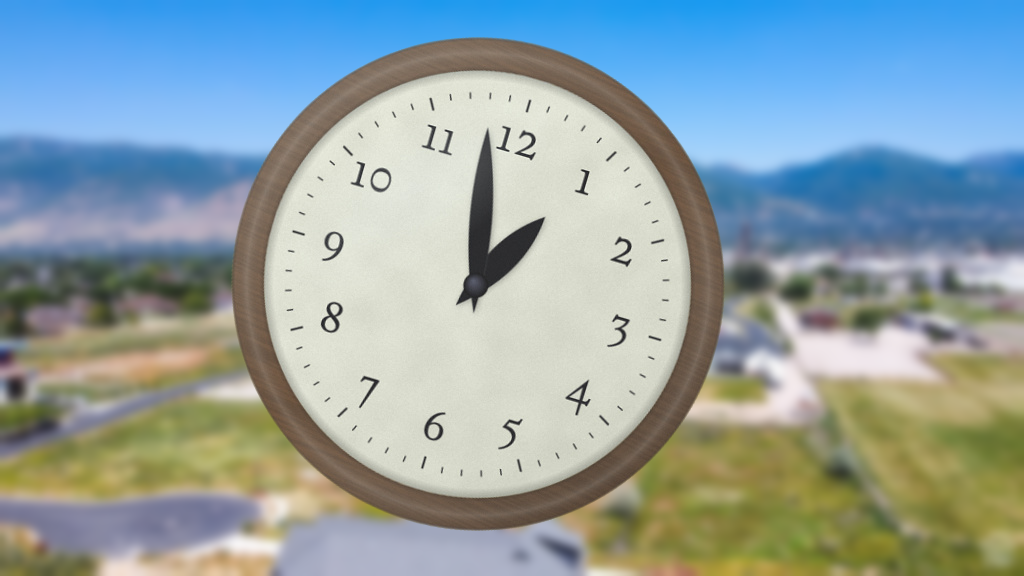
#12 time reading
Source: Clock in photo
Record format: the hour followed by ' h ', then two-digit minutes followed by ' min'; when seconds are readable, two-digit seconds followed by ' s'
12 h 58 min
